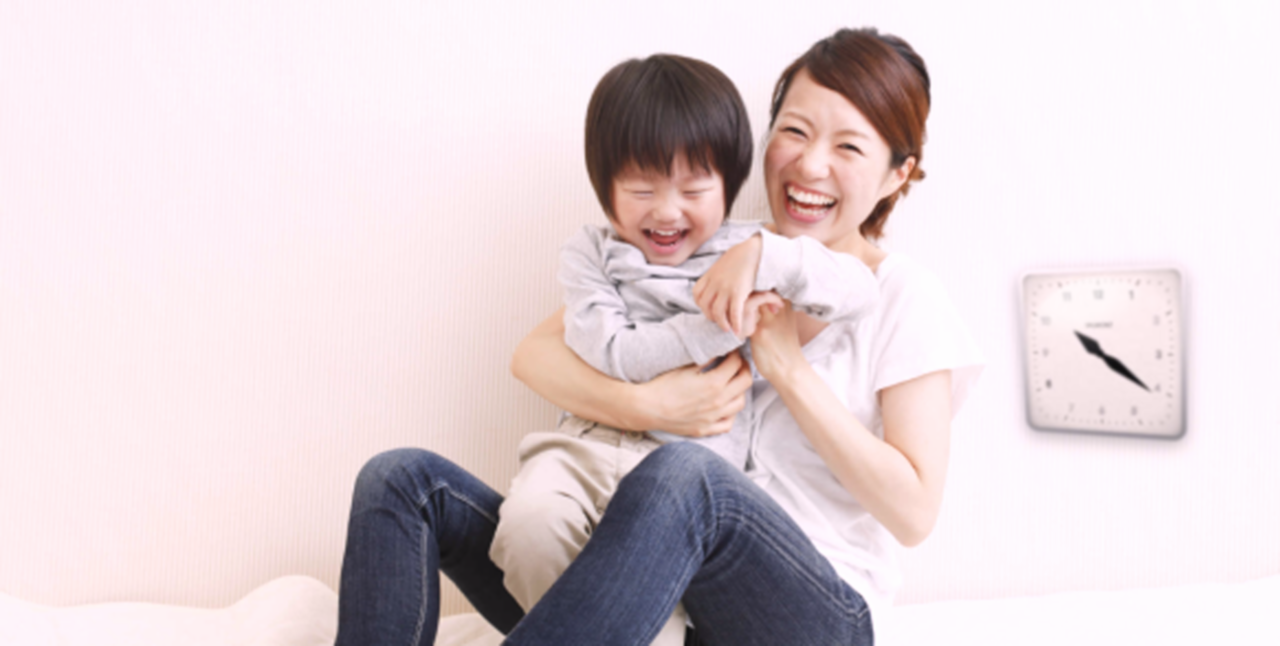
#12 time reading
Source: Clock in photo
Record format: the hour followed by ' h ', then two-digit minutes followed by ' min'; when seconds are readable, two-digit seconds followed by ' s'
10 h 21 min
